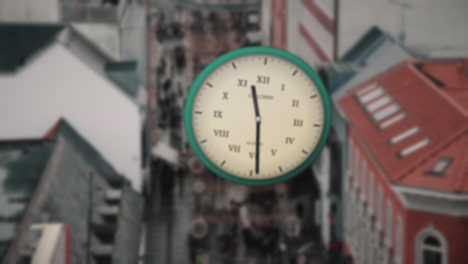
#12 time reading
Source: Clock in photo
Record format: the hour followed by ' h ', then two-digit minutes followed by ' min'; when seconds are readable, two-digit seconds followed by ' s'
11 h 29 min
